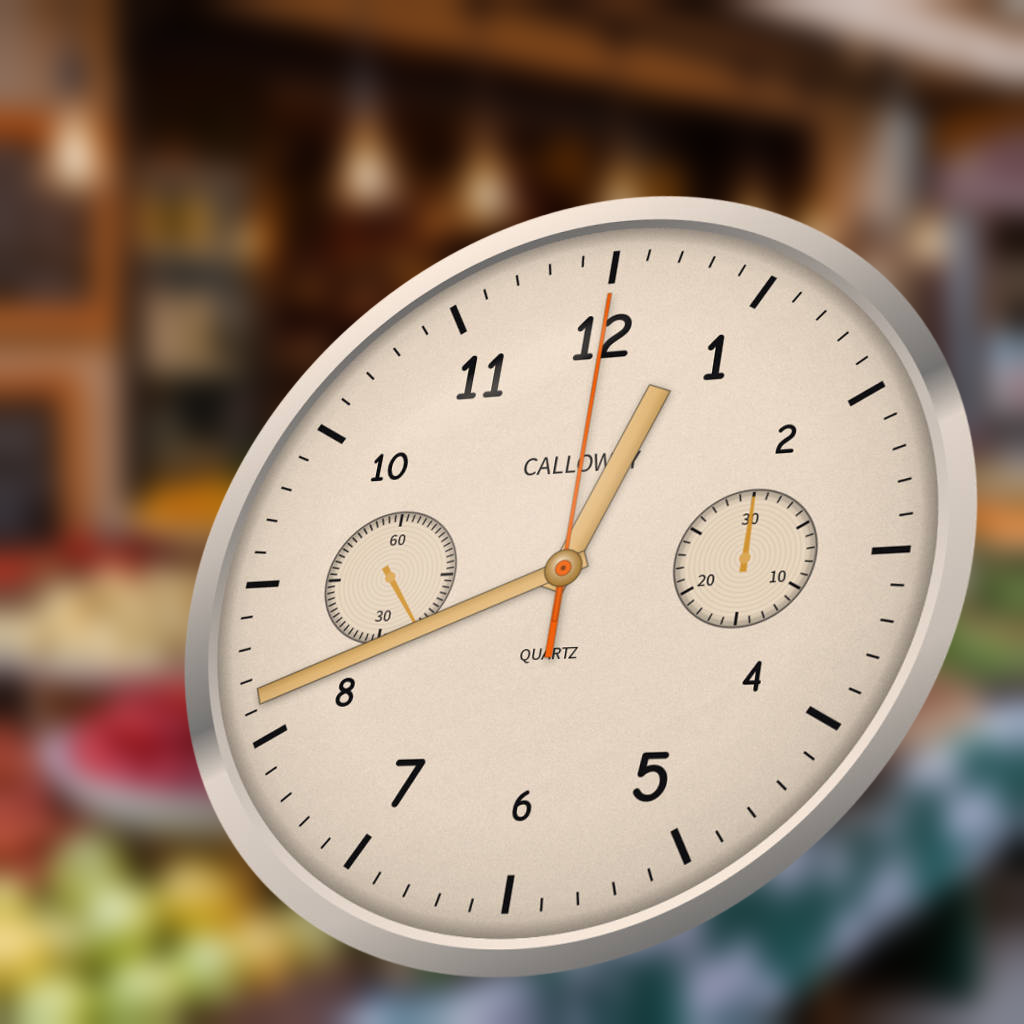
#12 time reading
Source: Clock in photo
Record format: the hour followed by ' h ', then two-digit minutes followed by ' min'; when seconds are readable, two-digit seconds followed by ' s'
12 h 41 min 24 s
